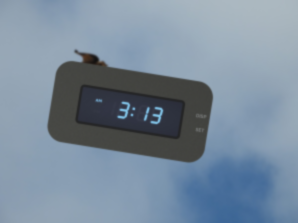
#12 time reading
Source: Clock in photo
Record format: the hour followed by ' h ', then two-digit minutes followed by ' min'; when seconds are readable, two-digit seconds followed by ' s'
3 h 13 min
